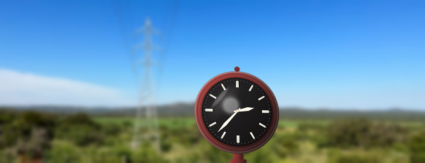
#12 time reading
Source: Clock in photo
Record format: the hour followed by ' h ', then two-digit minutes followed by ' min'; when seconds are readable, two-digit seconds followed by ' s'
2 h 37 min
